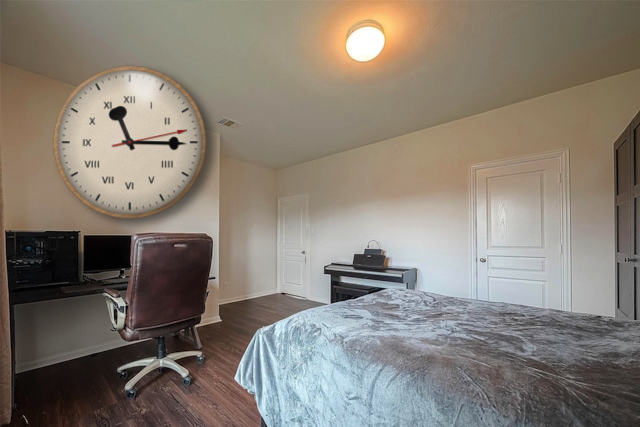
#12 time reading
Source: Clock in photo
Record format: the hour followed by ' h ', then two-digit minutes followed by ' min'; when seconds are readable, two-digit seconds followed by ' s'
11 h 15 min 13 s
